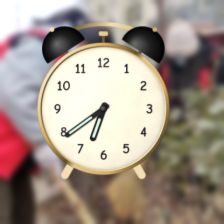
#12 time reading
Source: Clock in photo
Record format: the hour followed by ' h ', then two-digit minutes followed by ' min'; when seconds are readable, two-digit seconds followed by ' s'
6 h 39 min
